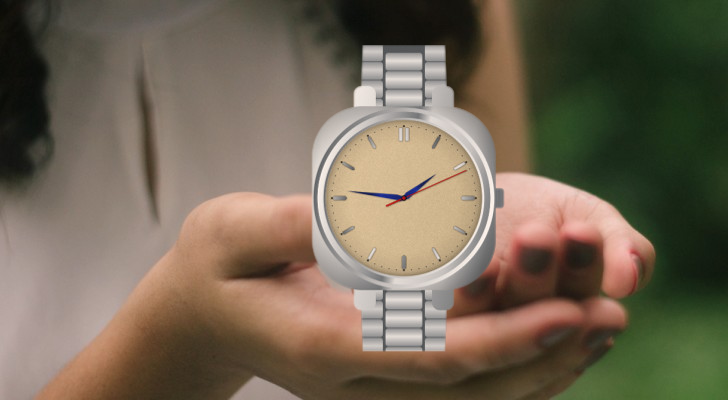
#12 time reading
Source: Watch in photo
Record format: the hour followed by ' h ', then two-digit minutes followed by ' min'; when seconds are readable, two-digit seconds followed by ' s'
1 h 46 min 11 s
